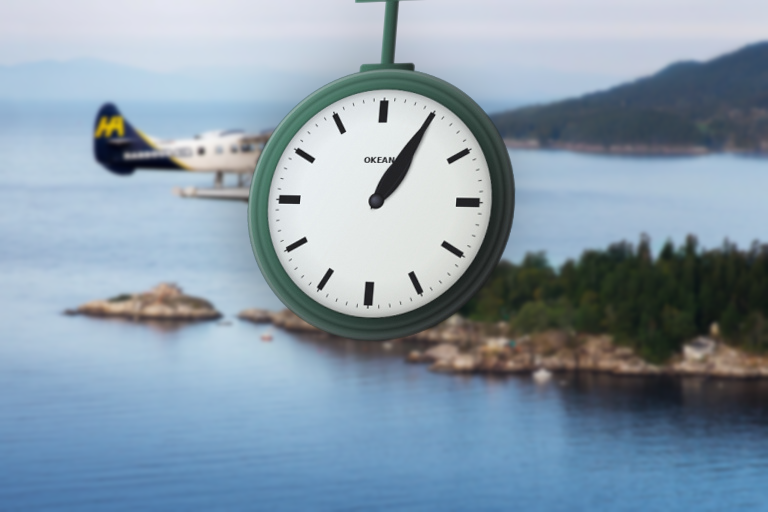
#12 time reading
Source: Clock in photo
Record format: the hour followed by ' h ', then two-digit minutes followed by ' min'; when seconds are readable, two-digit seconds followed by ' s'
1 h 05 min
